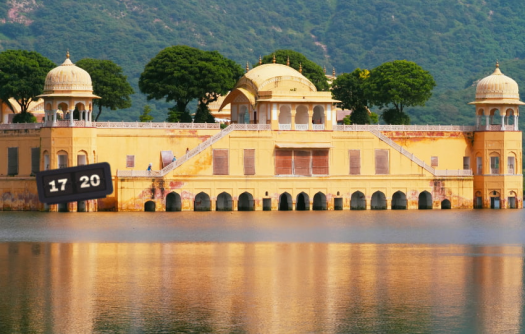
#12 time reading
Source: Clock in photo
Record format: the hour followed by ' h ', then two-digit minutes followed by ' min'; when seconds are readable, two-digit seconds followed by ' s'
17 h 20 min
